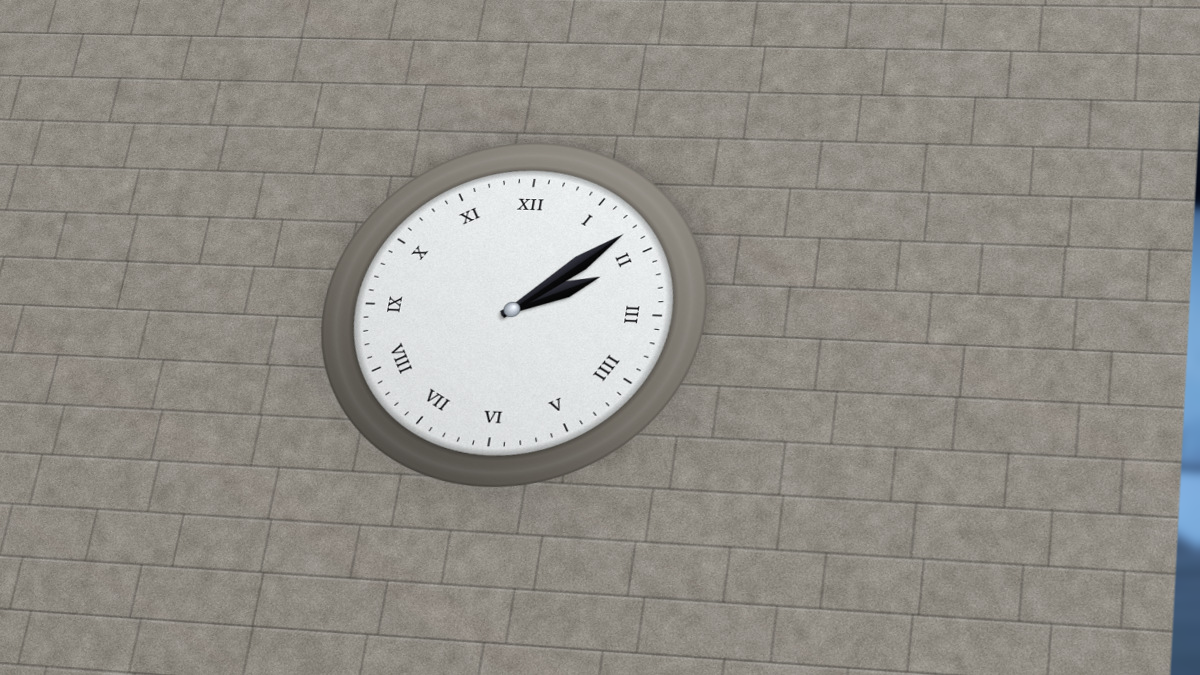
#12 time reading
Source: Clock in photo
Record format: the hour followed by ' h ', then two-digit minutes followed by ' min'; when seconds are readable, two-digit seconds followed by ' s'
2 h 08 min
